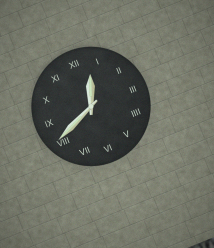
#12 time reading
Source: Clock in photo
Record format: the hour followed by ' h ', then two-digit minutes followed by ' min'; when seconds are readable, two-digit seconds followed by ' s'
12 h 41 min
